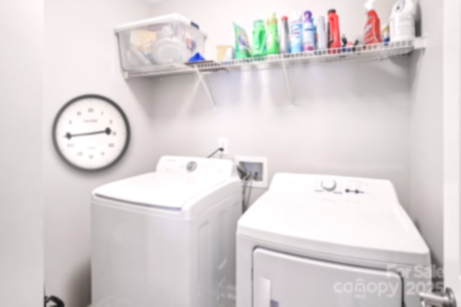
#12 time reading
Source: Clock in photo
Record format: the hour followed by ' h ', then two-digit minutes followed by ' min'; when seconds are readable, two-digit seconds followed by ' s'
2 h 44 min
